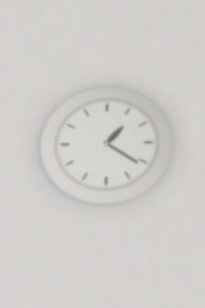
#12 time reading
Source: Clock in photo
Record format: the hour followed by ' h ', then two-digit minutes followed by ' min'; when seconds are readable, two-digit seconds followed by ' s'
1 h 21 min
